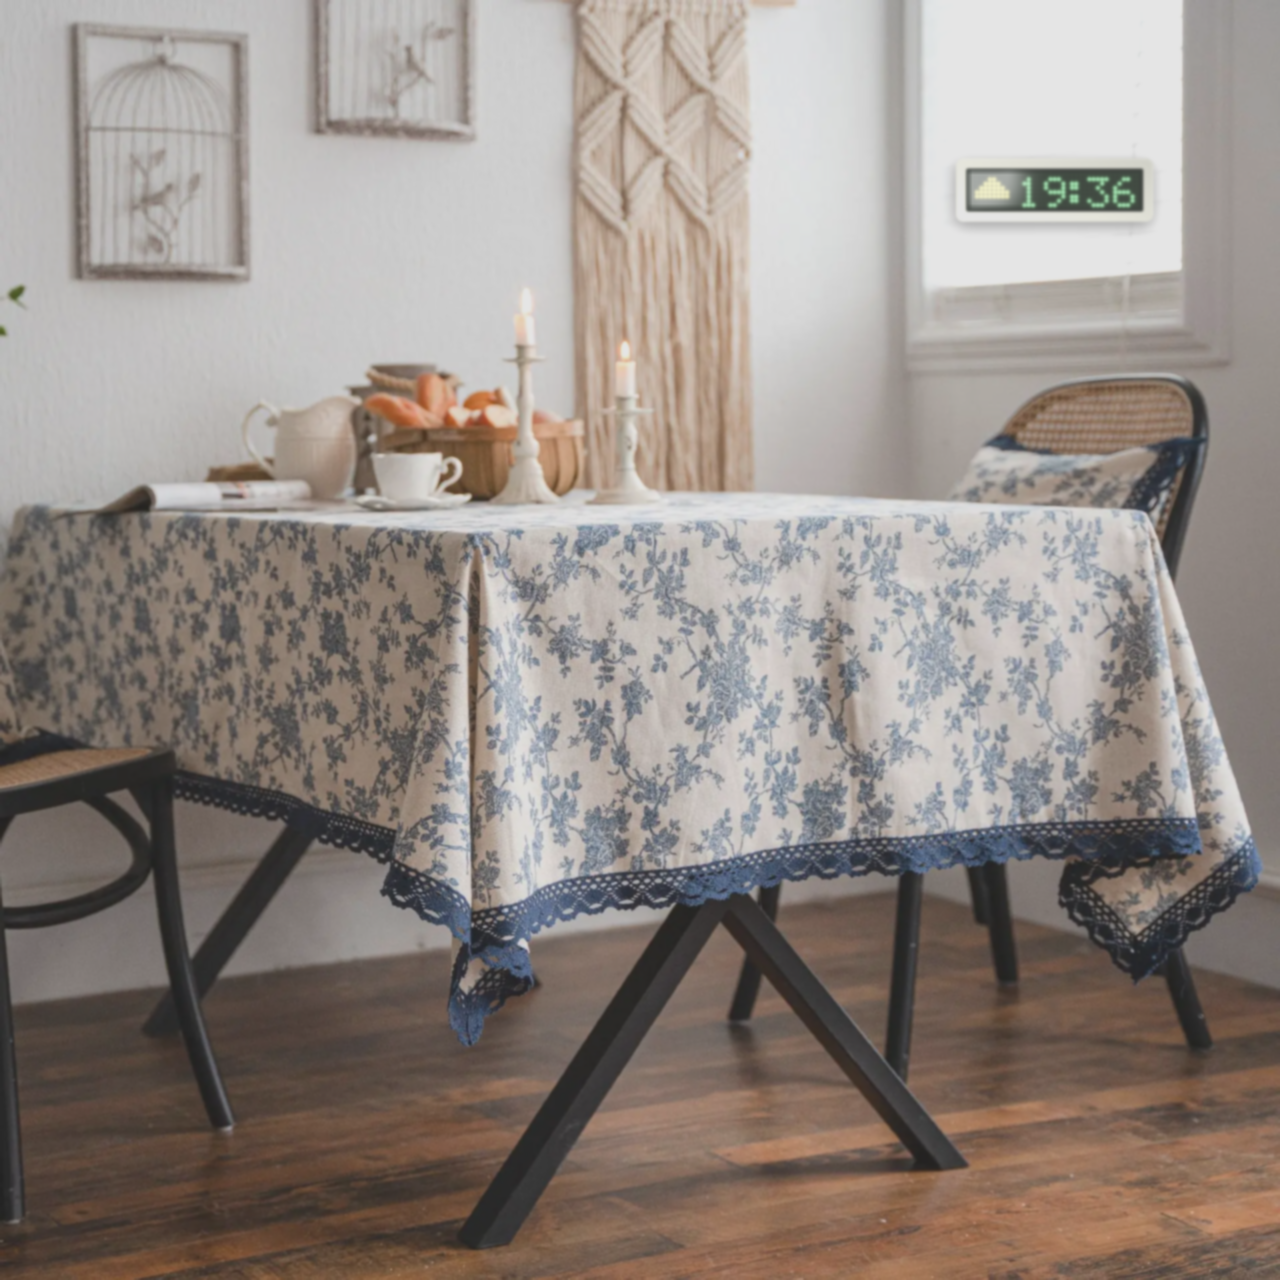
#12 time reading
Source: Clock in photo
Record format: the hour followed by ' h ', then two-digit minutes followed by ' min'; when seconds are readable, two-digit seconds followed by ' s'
19 h 36 min
